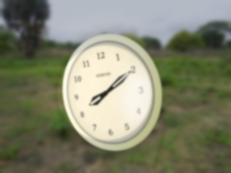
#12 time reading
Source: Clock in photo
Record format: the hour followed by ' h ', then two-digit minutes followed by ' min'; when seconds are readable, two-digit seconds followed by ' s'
8 h 10 min
